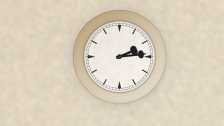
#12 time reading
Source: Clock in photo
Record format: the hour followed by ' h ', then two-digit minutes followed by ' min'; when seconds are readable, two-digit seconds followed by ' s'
2 h 14 min
